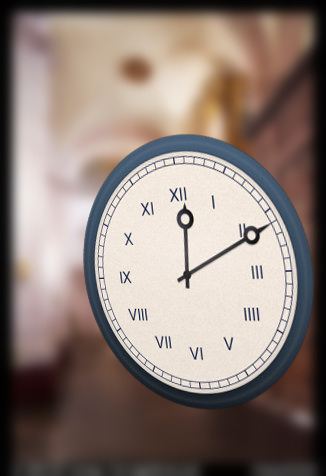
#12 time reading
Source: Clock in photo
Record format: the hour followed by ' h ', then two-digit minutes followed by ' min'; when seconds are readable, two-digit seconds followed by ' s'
12 h 11 min
